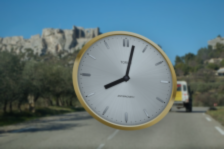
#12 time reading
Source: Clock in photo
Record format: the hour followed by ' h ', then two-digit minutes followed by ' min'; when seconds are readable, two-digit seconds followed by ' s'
8 h 02 min
